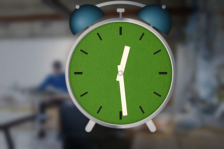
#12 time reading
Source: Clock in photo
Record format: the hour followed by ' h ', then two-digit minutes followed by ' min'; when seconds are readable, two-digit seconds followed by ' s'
12 h 29 min
